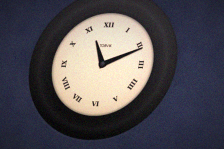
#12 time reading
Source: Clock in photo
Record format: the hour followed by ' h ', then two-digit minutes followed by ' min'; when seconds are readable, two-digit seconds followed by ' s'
11 h 11 min
